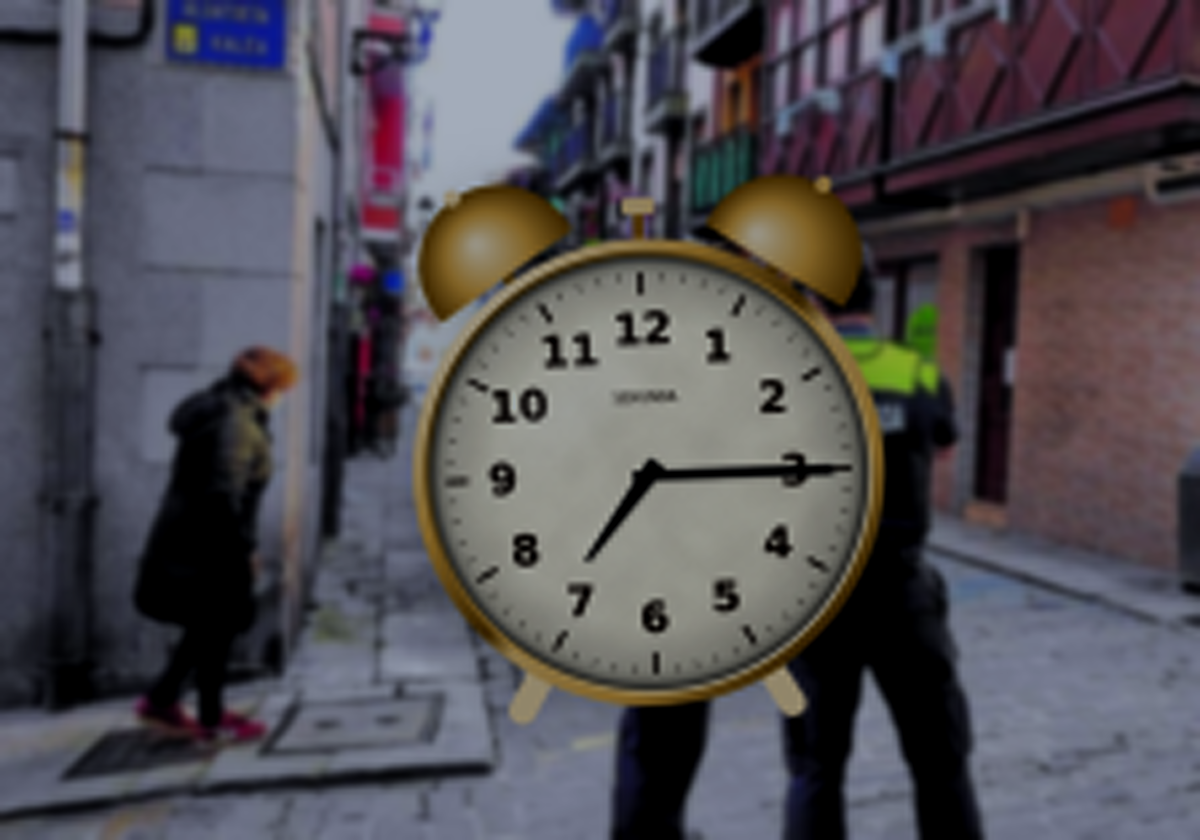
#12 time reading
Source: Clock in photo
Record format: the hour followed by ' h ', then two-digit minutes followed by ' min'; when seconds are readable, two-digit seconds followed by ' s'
7 h 15 min
